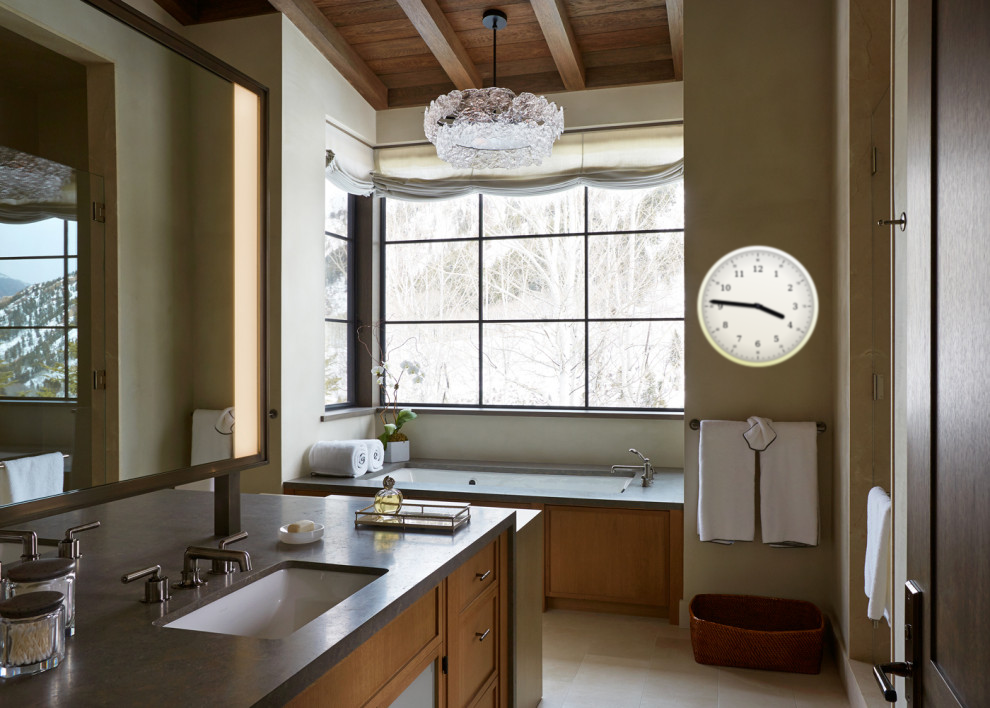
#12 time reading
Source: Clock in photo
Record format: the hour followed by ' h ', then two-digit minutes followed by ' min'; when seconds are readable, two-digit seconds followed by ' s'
3 h 46 min
